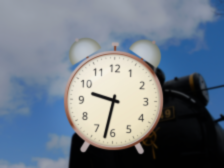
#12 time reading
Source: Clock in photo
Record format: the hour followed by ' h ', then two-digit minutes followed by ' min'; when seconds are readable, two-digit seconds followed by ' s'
9 h 32 min
